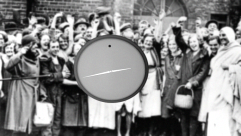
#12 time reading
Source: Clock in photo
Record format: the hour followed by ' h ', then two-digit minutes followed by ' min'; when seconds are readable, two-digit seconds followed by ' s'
2 h 43 min
